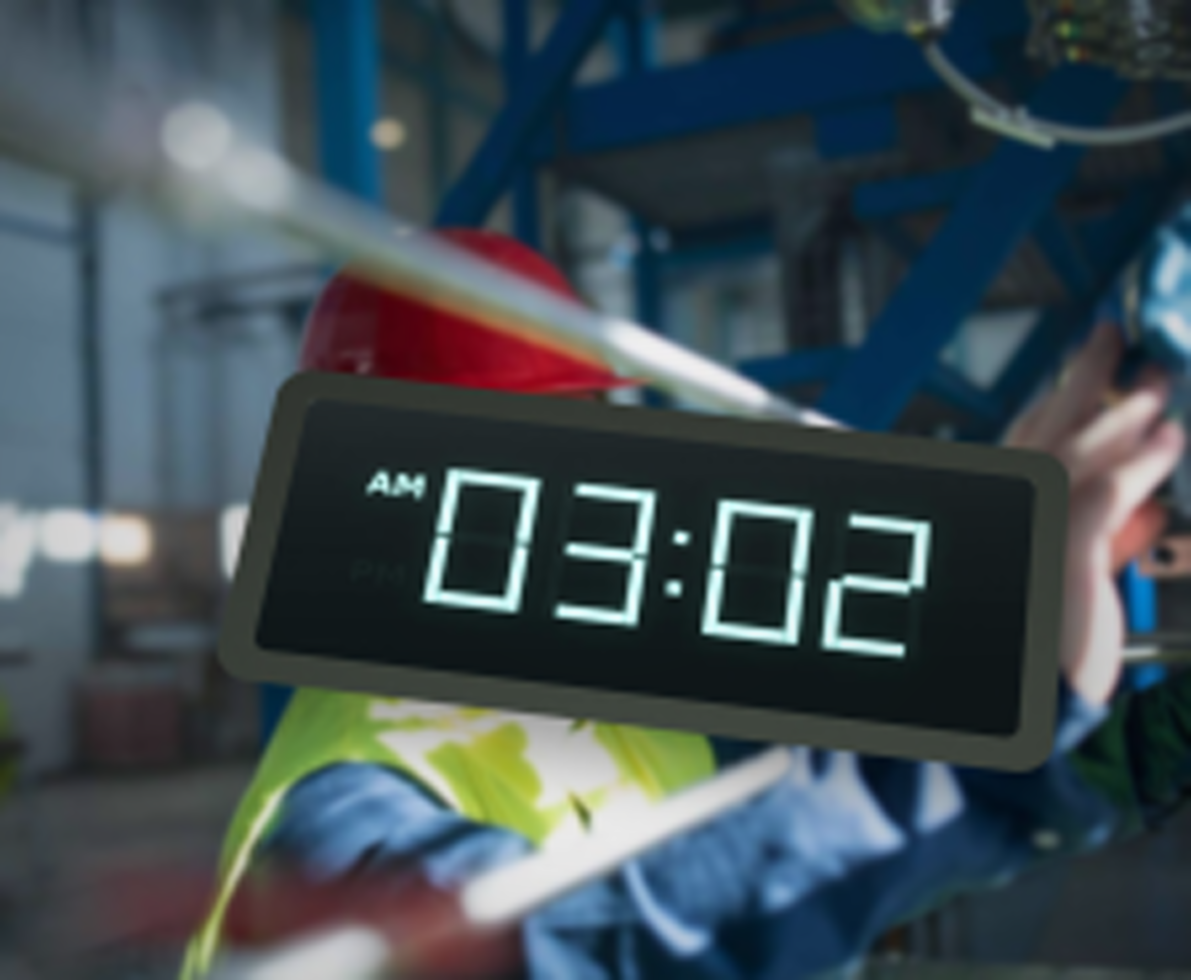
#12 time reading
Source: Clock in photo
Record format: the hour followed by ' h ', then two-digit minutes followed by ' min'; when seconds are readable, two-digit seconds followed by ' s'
3 h 02 min
